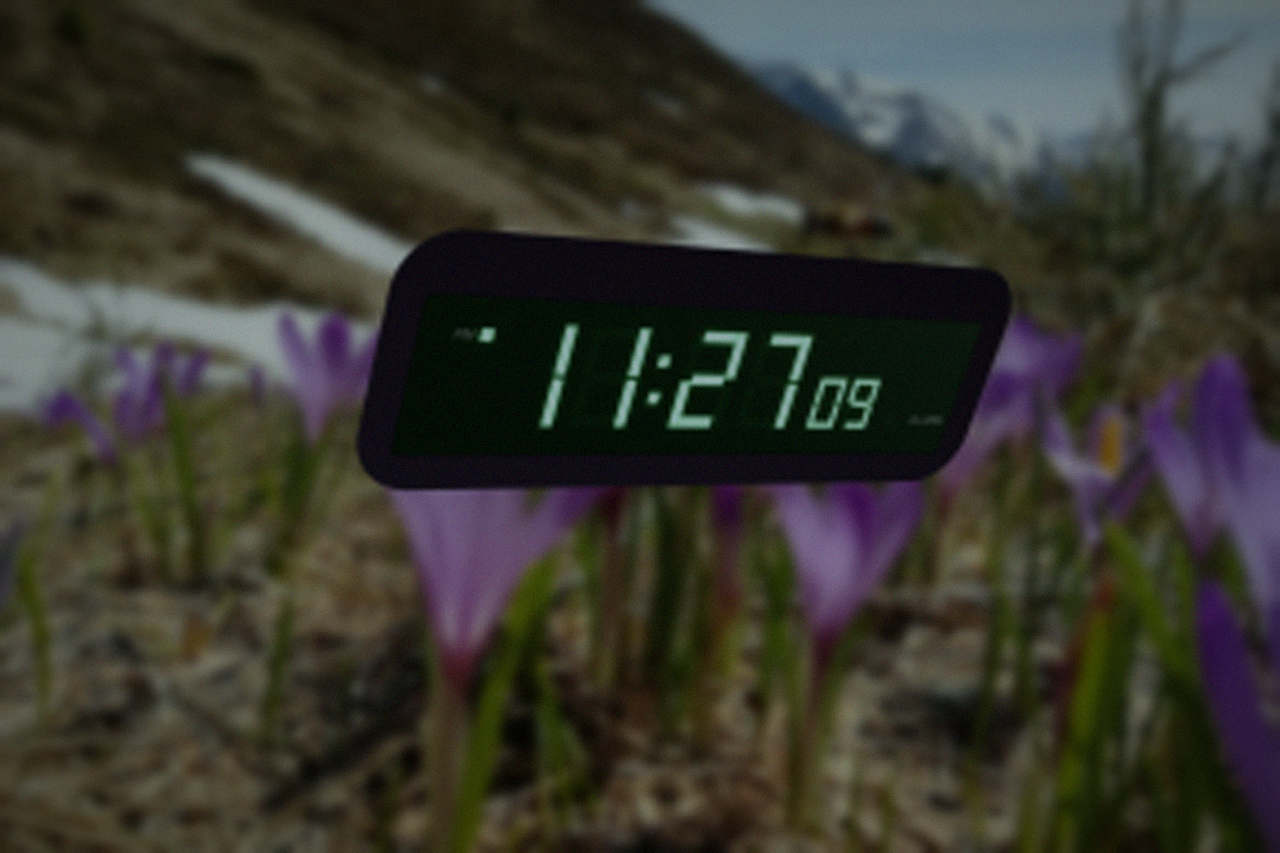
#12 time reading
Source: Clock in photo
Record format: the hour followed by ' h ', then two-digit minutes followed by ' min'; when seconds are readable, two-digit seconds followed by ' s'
11 h 27 min 09 s
